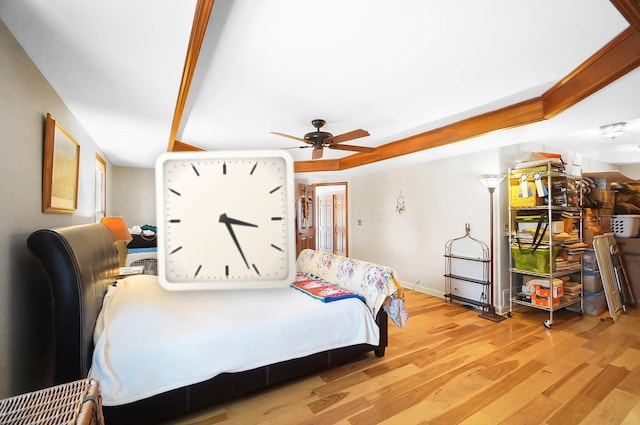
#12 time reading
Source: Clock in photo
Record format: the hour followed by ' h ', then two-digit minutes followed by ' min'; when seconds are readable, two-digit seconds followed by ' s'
3 h 26 min
